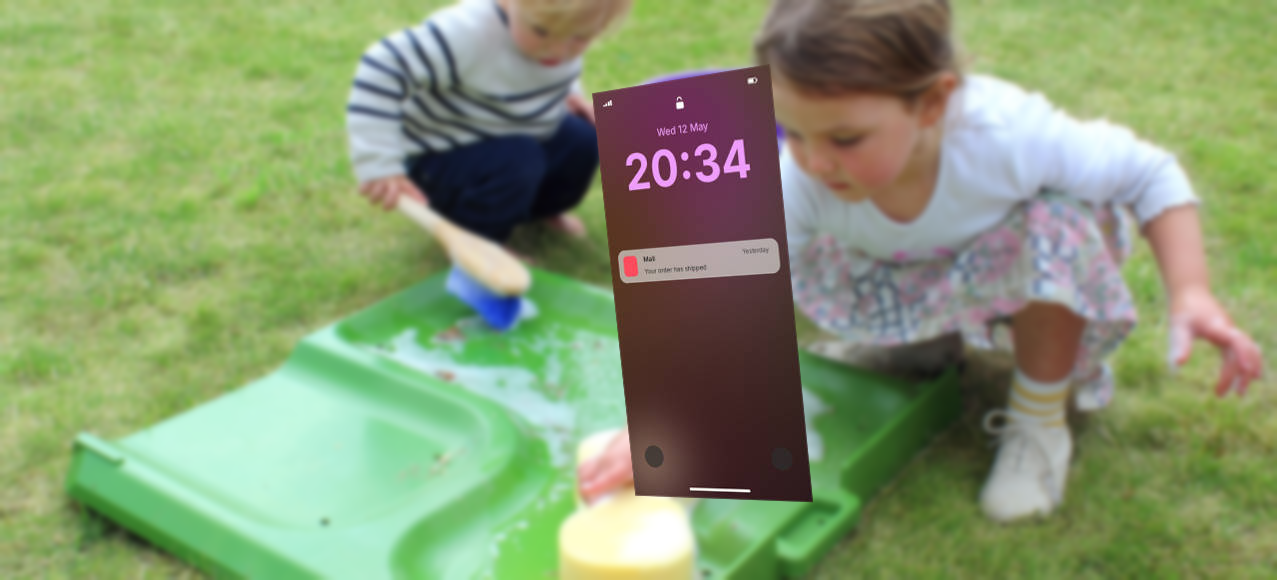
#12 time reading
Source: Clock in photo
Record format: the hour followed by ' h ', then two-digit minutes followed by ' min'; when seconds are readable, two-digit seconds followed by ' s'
20 h 34 min
